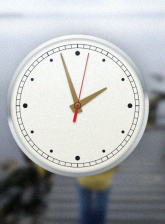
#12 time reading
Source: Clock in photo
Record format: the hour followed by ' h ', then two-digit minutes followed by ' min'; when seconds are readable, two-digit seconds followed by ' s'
1 h 57 min 02 s
